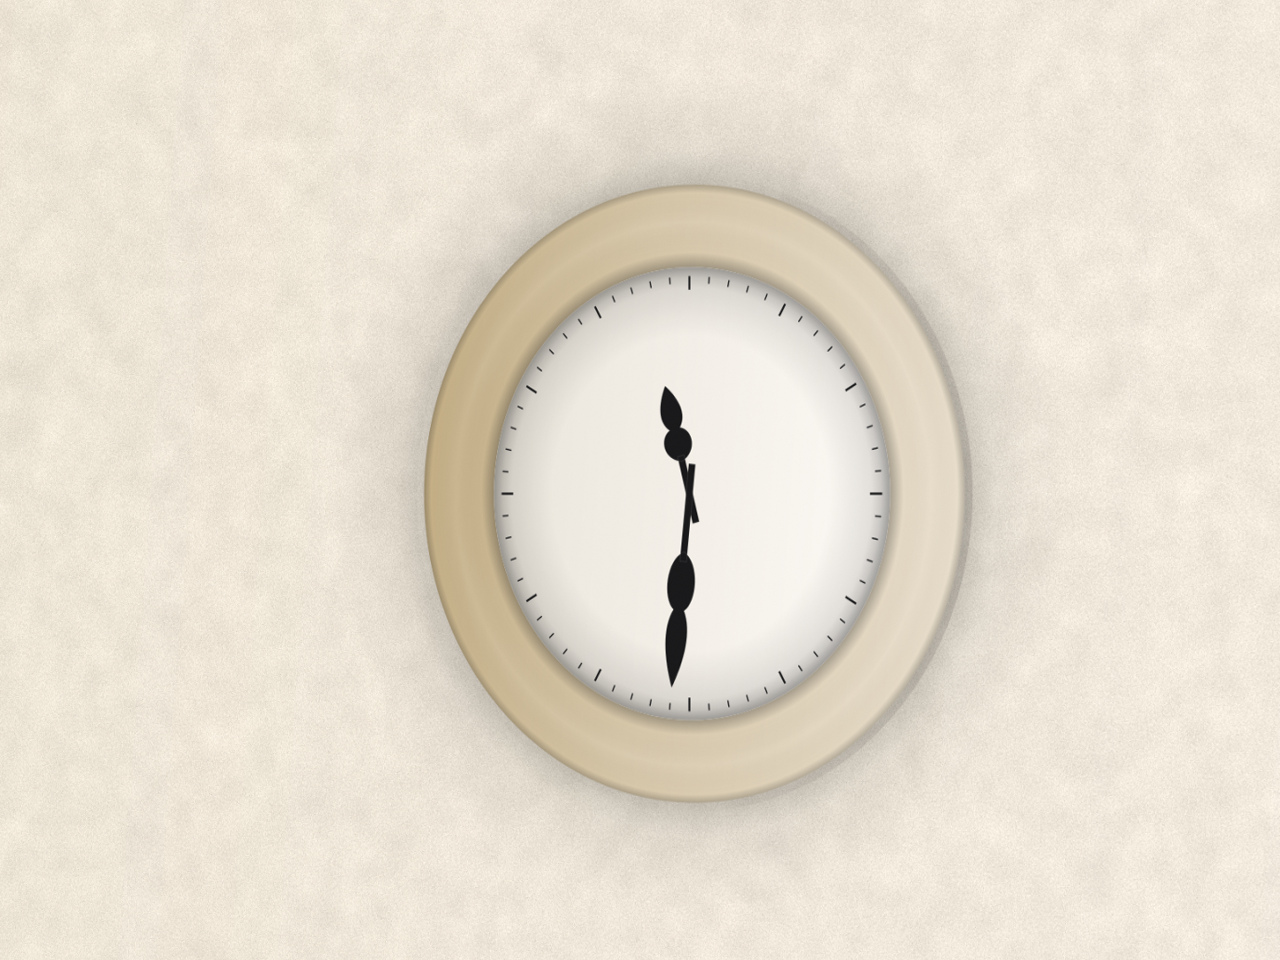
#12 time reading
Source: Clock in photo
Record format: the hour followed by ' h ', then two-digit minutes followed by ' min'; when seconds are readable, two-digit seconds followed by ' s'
11 h 31 min
